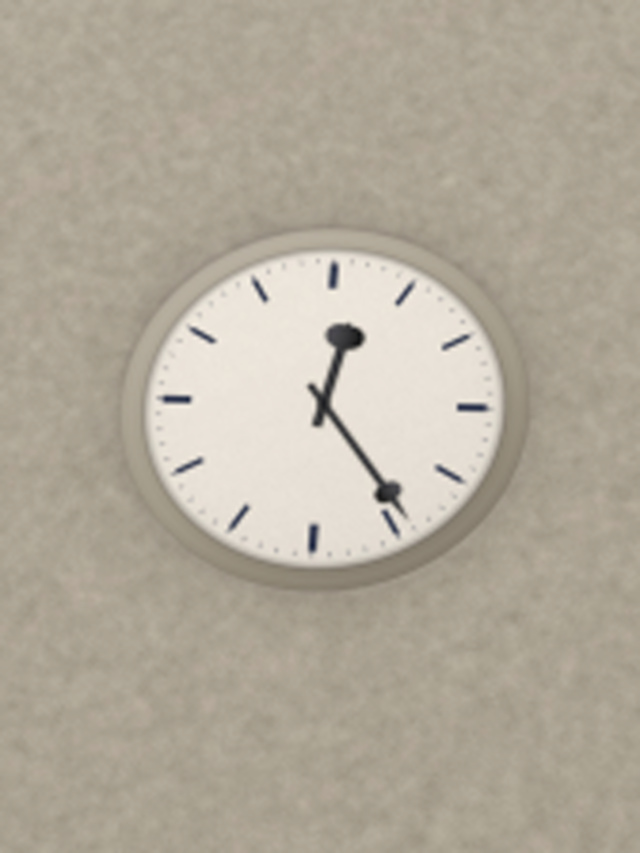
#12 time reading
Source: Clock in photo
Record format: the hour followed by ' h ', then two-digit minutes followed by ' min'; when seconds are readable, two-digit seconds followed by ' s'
12 h 24 min
